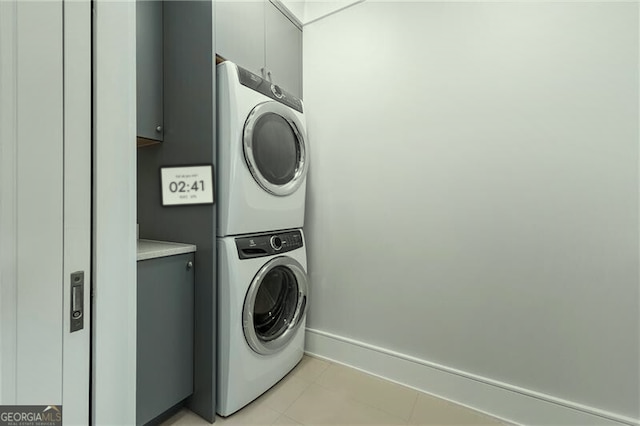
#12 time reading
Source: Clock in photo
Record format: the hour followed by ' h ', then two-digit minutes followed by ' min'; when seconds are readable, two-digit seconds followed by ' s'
2 h 41 min
